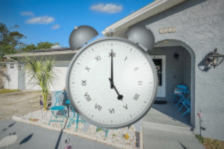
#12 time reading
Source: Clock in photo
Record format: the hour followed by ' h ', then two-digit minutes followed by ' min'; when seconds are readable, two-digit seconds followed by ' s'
5 h 00 min
